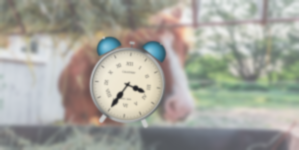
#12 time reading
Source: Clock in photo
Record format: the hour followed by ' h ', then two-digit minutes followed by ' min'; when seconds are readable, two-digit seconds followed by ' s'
3 h 35 min
